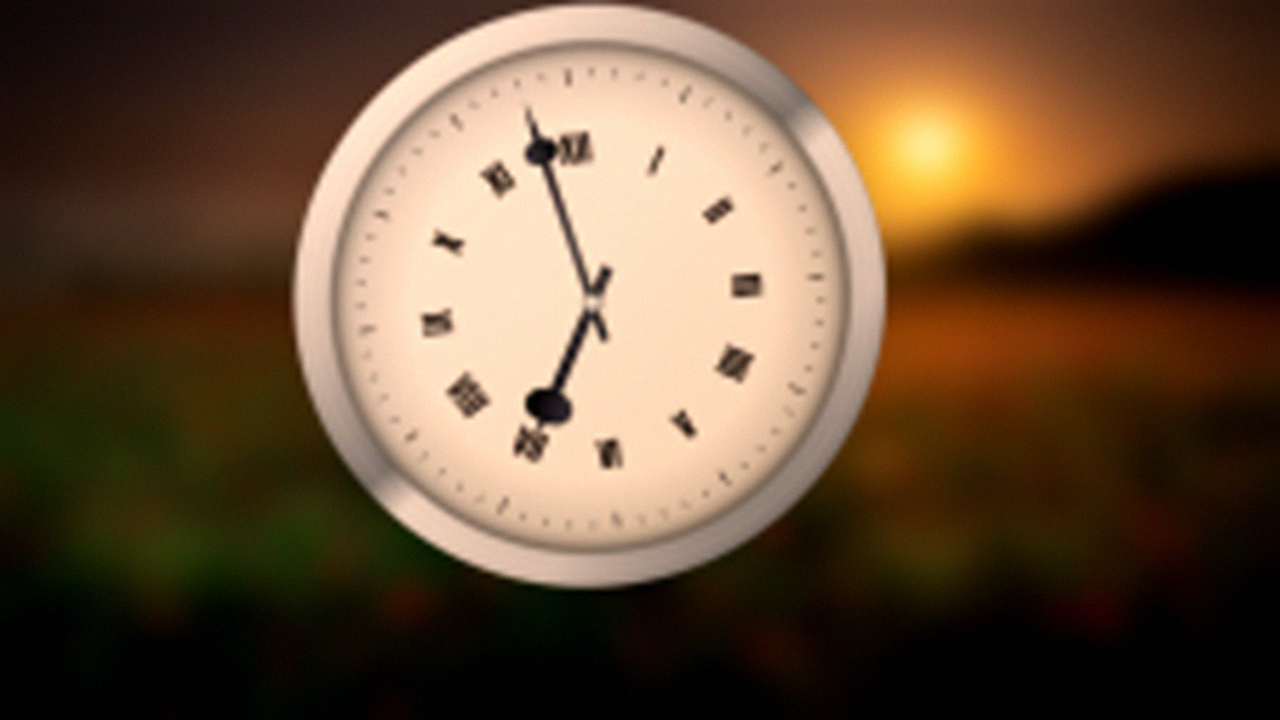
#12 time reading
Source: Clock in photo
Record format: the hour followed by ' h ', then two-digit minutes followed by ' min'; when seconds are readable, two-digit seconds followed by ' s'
6 h 58 min
